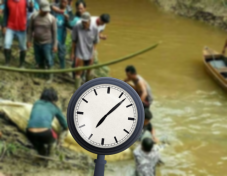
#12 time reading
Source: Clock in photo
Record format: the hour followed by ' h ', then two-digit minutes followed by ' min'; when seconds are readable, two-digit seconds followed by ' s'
7 h 07 min
